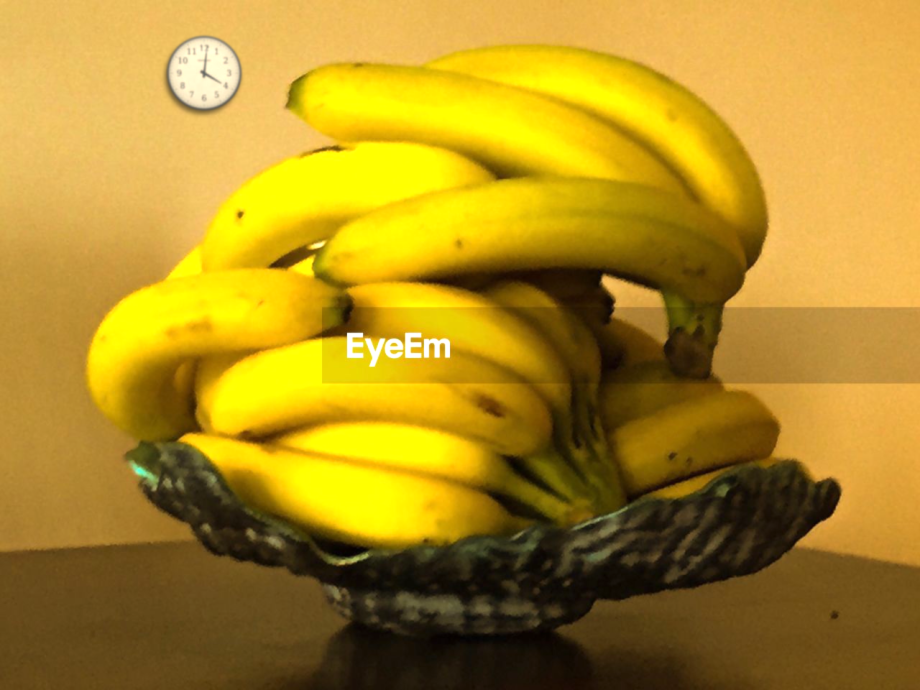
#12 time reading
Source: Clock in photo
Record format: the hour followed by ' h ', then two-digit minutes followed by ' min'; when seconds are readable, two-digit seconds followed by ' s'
4 h 01 min
